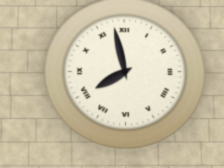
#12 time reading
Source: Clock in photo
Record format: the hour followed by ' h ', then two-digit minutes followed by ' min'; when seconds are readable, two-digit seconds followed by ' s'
7 h 58 min
